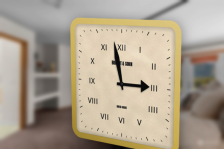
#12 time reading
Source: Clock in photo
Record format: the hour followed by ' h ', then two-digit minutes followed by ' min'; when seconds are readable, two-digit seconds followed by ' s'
2 h 58 min
